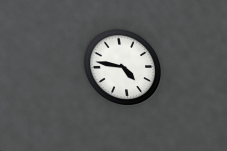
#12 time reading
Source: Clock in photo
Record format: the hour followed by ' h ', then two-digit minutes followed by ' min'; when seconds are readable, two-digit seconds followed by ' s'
4 h 47 min
